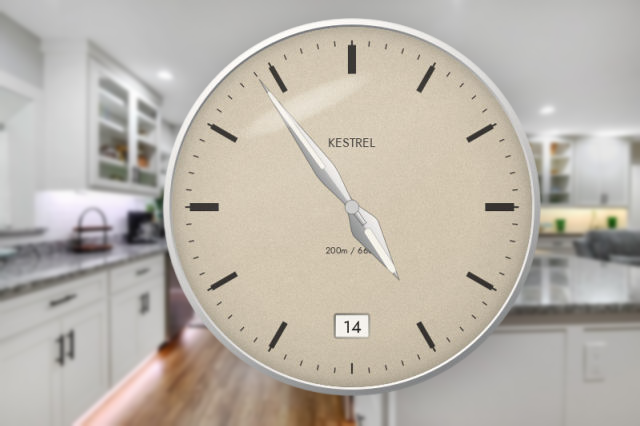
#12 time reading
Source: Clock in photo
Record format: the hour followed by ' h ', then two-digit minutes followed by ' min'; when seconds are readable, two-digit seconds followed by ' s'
4 h 54 min
